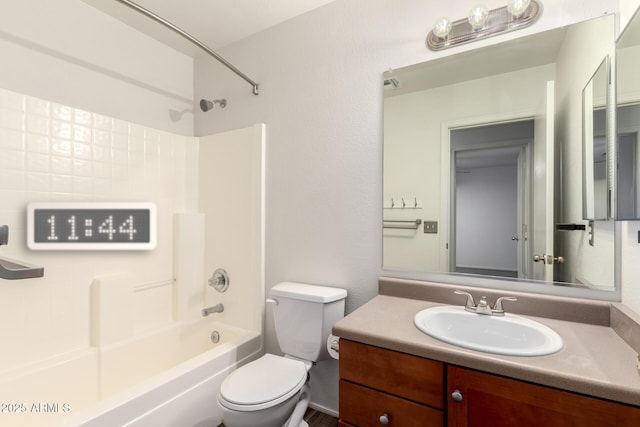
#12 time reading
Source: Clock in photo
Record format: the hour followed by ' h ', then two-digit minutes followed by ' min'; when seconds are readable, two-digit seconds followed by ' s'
11 h 44 min
